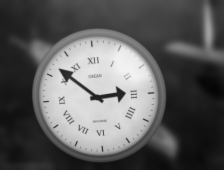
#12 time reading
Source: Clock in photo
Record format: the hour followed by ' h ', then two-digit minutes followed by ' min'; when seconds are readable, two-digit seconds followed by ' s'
2 h 52 min
